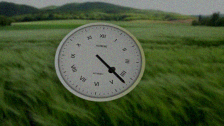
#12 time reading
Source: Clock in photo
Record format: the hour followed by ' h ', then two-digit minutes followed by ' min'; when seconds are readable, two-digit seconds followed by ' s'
4 h 22 min
